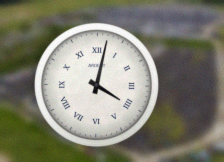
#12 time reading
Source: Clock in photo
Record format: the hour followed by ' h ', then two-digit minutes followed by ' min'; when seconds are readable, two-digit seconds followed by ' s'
4 h 02 min
